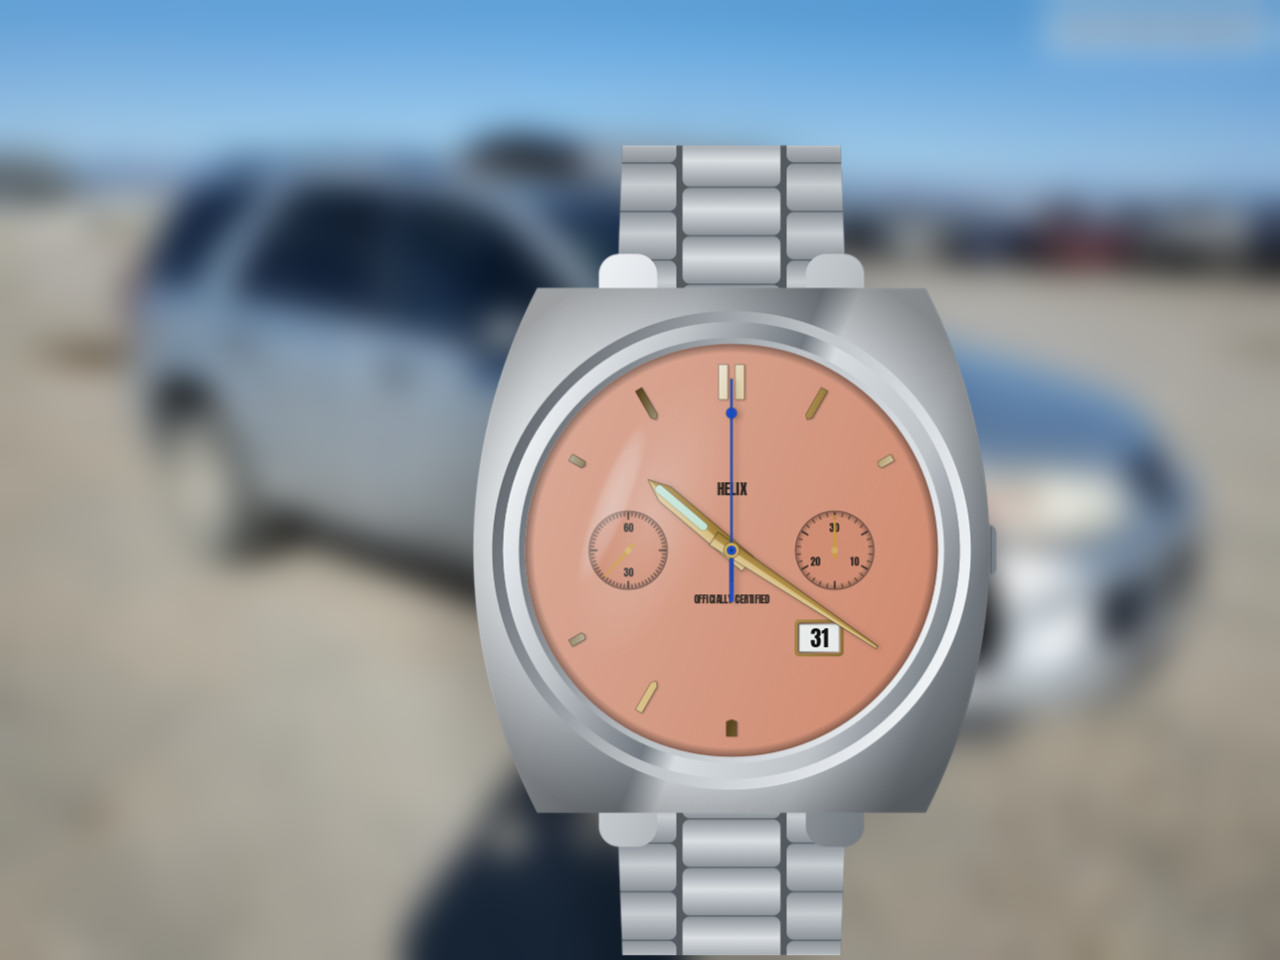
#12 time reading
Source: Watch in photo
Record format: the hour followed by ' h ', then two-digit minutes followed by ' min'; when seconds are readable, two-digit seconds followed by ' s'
10 h 20 min 37 s
